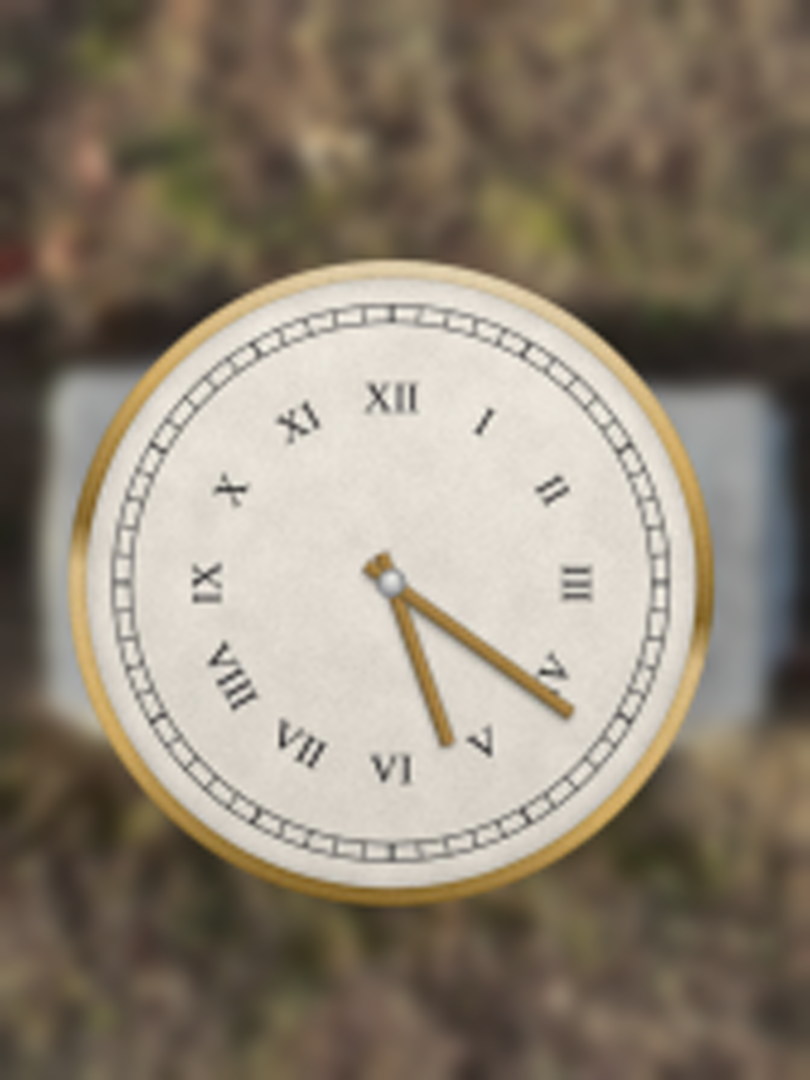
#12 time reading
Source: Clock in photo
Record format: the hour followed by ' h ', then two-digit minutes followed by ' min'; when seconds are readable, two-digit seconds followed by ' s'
5 h 21 min
